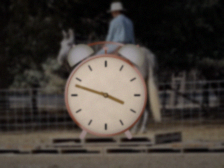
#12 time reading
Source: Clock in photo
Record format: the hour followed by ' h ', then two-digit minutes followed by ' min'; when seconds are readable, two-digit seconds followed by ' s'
3 h 48 min
